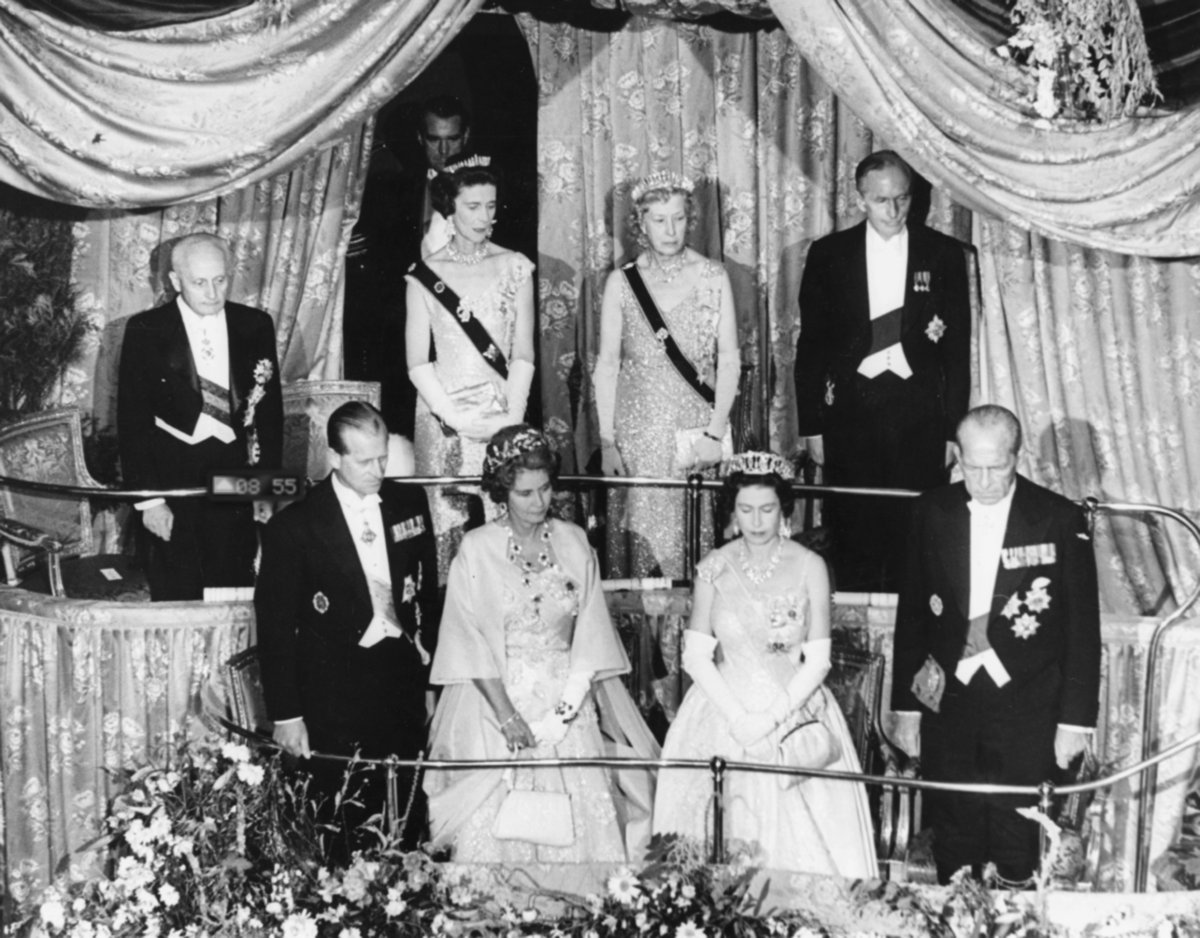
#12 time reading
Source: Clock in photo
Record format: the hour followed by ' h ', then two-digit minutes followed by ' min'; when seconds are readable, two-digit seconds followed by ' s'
8 h 55 min
